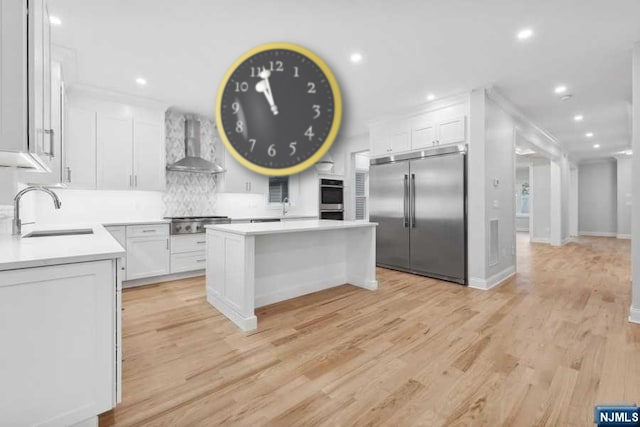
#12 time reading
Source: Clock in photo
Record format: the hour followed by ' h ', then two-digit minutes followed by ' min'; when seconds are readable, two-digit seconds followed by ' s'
10 h 57 min
